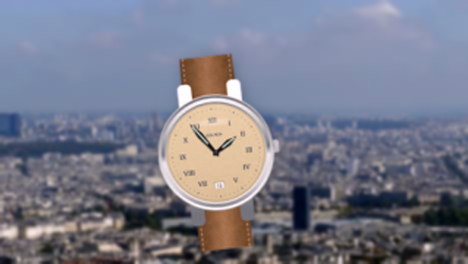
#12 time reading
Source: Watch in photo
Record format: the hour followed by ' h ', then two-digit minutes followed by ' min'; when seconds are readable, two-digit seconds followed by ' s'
1 h 54 min
